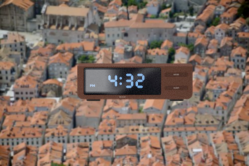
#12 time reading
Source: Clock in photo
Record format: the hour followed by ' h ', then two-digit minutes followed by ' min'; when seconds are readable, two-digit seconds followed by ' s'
4 h 32 min
